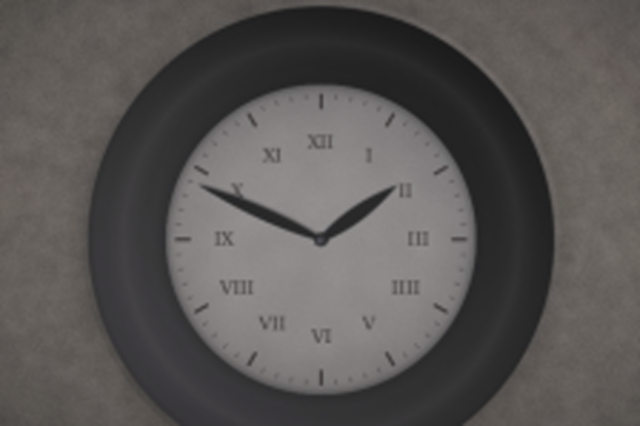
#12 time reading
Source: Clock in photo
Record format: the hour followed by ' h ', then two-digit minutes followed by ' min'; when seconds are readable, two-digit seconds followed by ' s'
1 h 49 min
